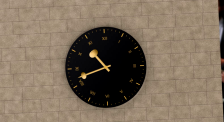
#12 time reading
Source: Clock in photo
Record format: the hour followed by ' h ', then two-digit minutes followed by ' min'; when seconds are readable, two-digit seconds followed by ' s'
10 h 42 min
